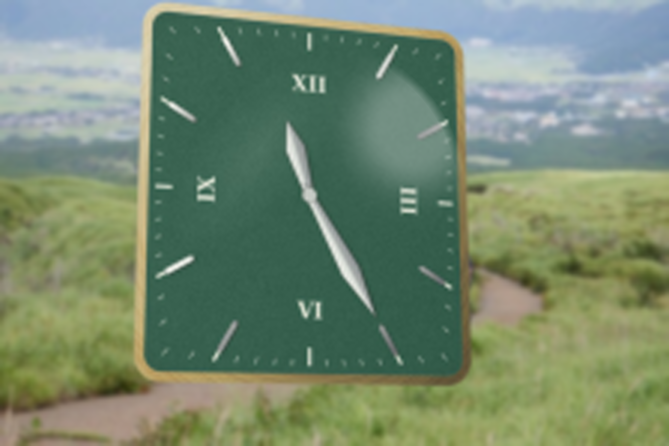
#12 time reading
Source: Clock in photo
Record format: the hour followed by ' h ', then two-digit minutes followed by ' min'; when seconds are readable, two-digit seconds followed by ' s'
11 h 25 min
